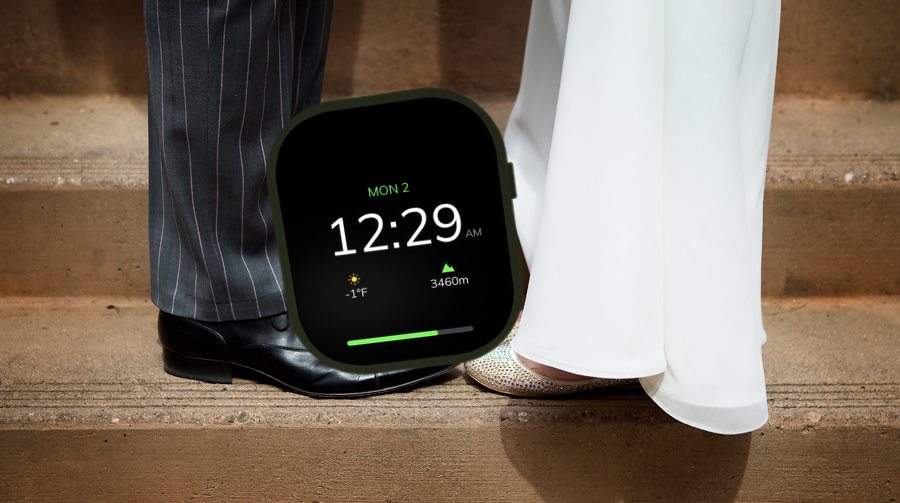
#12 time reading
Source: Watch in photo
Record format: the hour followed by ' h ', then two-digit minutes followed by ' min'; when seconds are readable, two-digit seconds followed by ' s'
12 h 29 min
